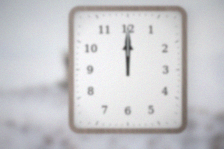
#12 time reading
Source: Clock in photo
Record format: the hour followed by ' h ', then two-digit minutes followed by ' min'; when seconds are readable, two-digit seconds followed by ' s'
12 h 00 min
